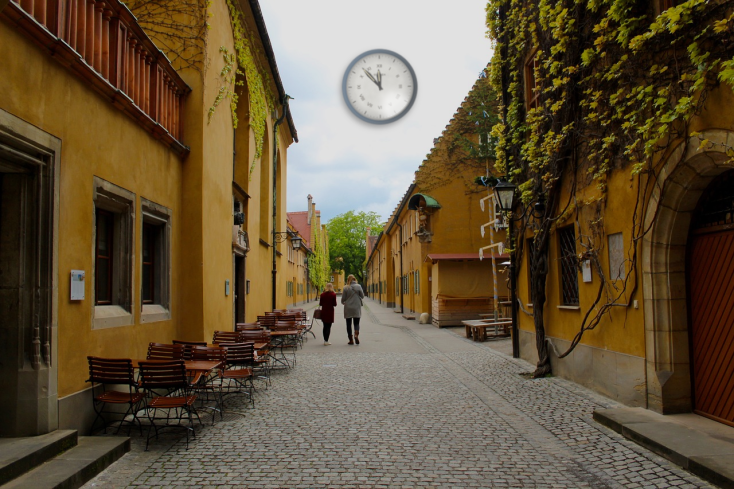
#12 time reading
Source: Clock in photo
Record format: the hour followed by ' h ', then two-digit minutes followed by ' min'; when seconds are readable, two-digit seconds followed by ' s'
11 h 53 min
